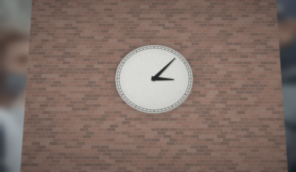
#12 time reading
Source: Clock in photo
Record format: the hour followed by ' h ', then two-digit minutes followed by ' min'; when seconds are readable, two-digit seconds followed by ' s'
3 h 07 min
